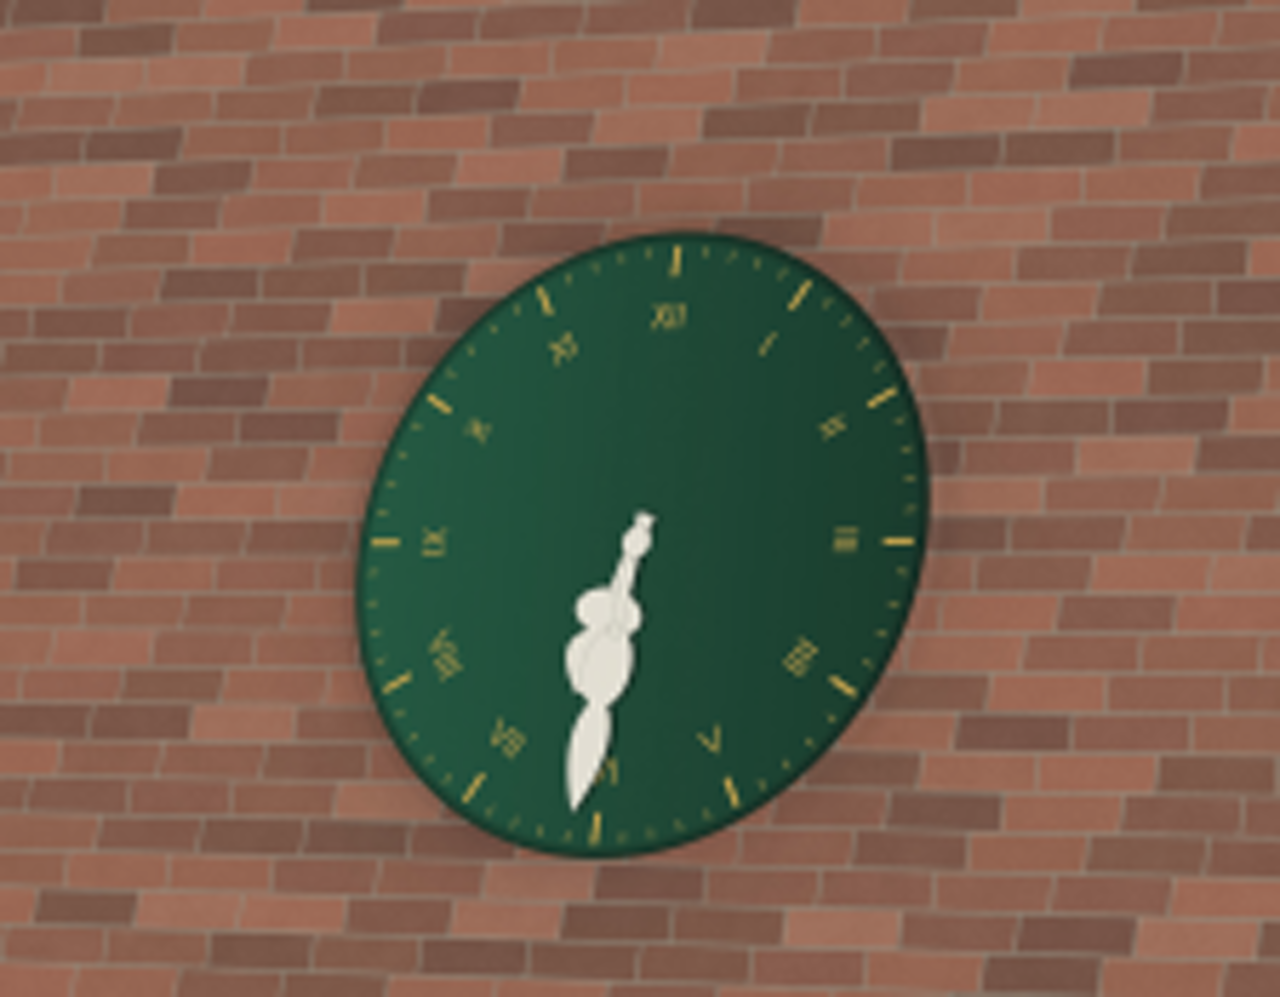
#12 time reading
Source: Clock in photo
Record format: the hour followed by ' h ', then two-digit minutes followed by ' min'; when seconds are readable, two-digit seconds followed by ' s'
6 h 31 min
